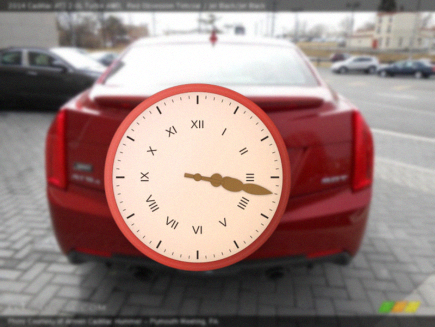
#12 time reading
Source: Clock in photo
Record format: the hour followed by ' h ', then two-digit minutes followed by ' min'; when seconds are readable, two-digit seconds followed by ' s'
3 h 17 min
